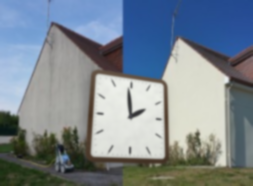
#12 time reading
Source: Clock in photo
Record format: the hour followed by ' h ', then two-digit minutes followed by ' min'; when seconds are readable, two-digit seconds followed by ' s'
1 h 59 min
